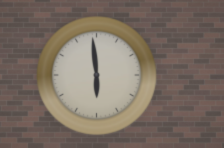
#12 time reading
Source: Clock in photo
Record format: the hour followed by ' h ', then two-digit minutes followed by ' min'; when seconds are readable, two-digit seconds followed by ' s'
5 h 59 min
